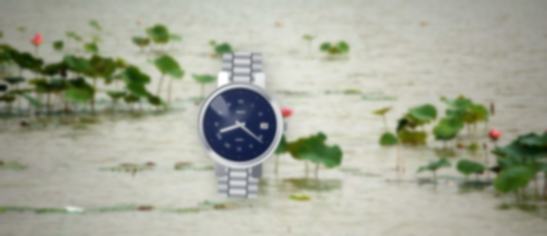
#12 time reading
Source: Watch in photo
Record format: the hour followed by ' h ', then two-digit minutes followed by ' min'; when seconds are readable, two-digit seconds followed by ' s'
8 h 21 min
